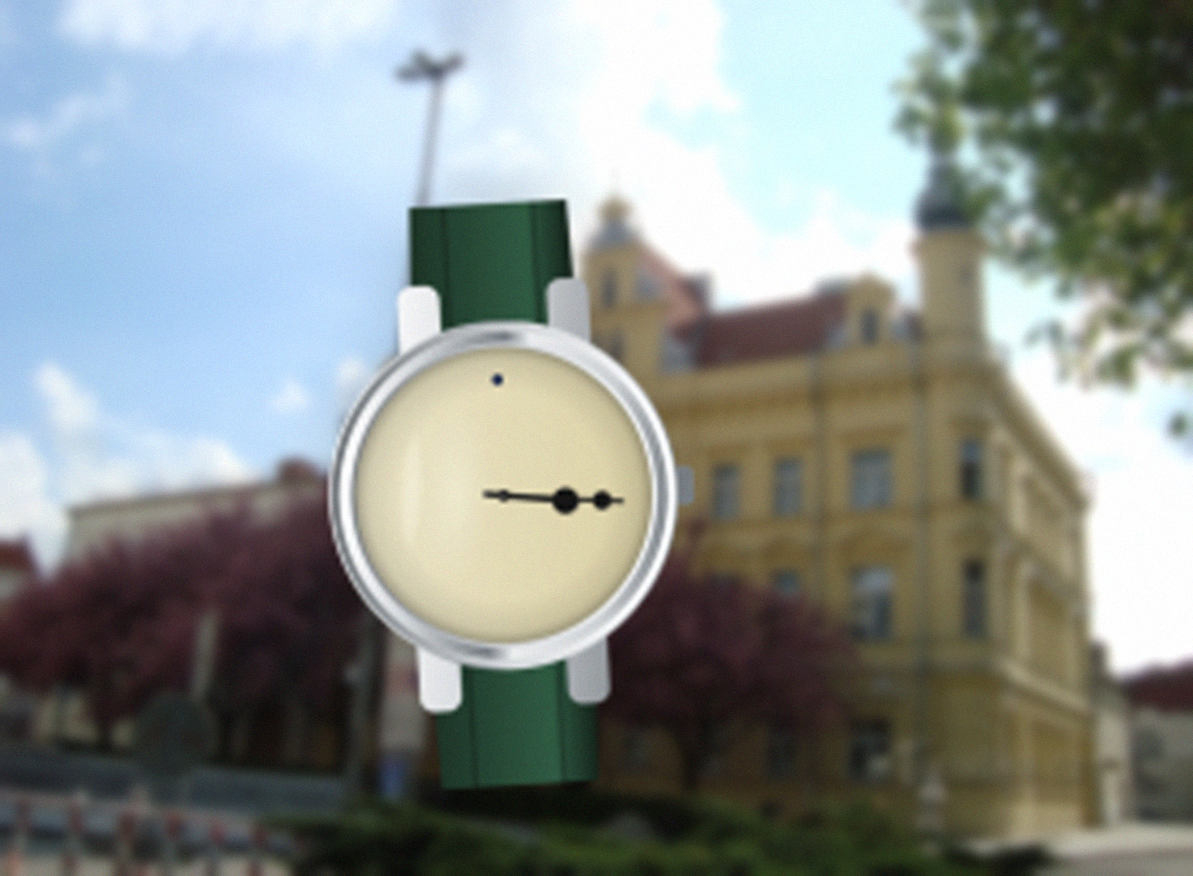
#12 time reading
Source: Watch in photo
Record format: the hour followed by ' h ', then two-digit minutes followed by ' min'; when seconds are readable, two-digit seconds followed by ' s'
3 h 16 min
